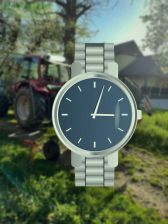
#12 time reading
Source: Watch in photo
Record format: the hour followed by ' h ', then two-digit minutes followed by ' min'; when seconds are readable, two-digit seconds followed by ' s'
3 h 03 min
